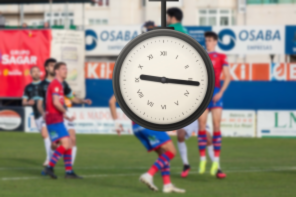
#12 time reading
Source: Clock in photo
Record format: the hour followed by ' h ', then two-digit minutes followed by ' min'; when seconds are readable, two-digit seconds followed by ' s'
9 h 16 min
